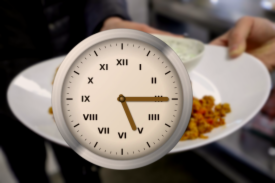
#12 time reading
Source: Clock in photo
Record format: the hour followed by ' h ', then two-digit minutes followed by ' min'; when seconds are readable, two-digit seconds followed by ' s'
5 h 15 min
